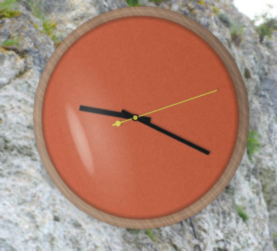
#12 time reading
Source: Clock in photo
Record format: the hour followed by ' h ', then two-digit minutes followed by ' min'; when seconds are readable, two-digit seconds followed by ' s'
9 h 19 min 12 s
